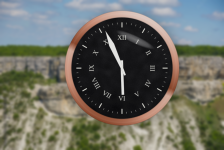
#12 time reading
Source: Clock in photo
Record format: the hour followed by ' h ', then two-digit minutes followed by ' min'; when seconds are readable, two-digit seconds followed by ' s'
5 h 56 min
